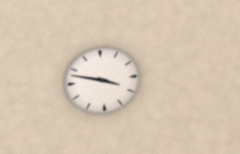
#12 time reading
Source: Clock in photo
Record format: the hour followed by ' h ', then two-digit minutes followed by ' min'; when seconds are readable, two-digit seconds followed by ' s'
3 h 48 min
